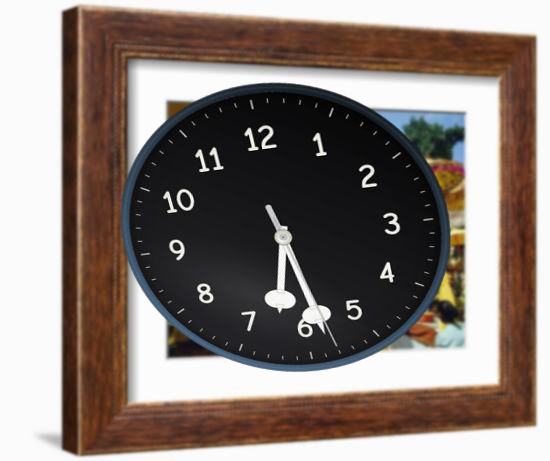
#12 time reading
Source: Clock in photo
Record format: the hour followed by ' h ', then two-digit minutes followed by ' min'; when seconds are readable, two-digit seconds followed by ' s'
6 h 28 min 28 s
